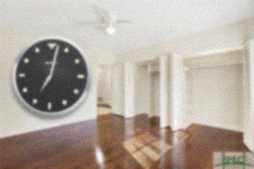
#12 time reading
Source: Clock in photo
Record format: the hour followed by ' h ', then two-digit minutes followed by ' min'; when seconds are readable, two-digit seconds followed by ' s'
7 h 02 min
